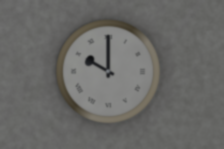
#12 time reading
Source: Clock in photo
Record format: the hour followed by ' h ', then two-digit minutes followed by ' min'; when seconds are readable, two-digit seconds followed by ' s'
10 h 00 min
